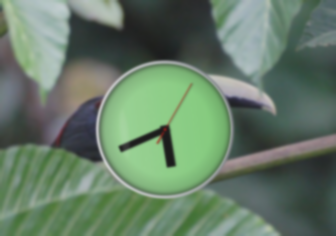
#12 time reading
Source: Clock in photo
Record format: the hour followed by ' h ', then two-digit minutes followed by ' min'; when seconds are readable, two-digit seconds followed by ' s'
5 h 41 min 05 s
